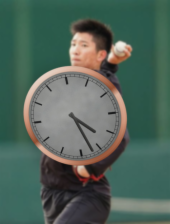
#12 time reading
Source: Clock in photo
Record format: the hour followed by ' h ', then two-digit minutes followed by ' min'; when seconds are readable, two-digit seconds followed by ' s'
4 h 27 min
